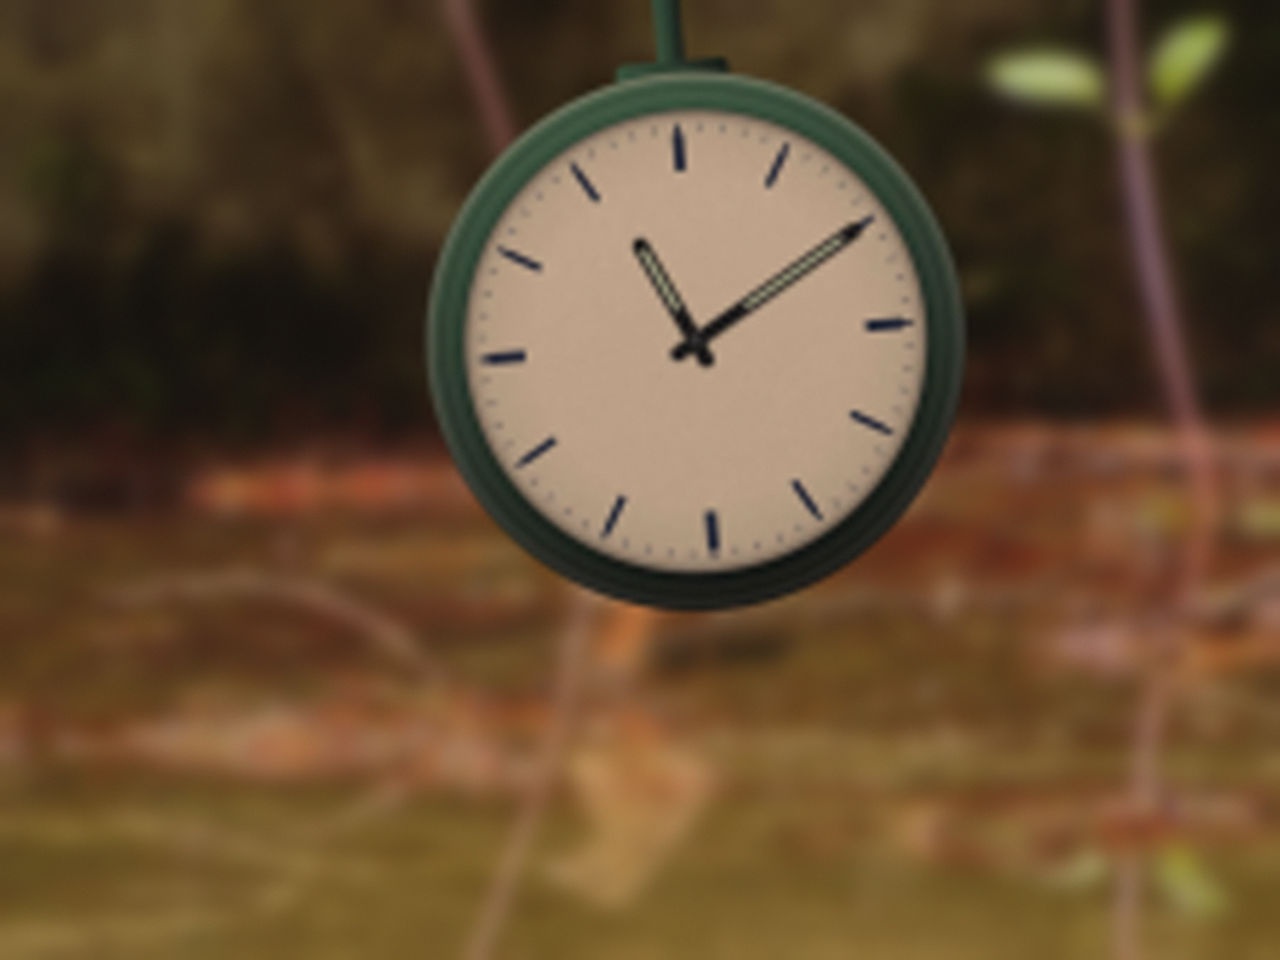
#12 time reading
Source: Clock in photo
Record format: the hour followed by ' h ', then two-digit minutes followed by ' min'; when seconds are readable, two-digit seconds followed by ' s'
11 h 10 min
